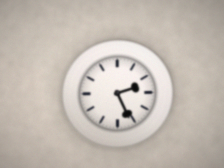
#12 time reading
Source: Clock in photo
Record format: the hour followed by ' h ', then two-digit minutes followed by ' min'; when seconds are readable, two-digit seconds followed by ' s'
2 h 26 min
